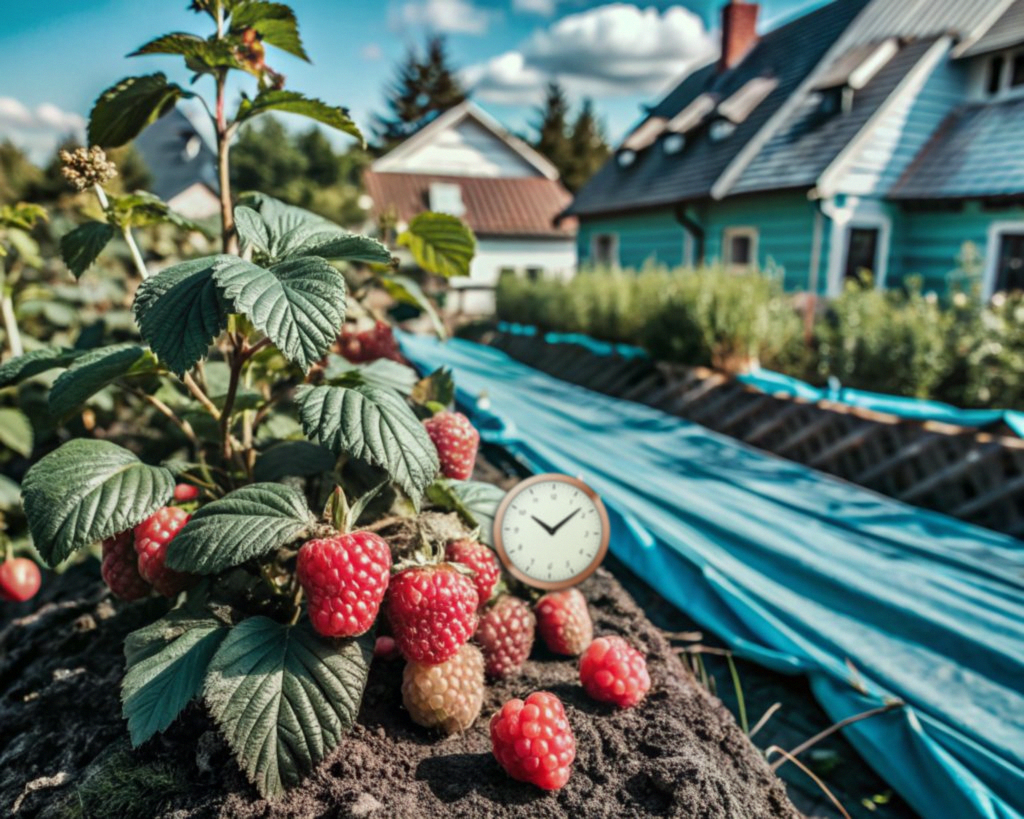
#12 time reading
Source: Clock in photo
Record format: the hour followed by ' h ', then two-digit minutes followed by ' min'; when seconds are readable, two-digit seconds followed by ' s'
10 h 08 min
